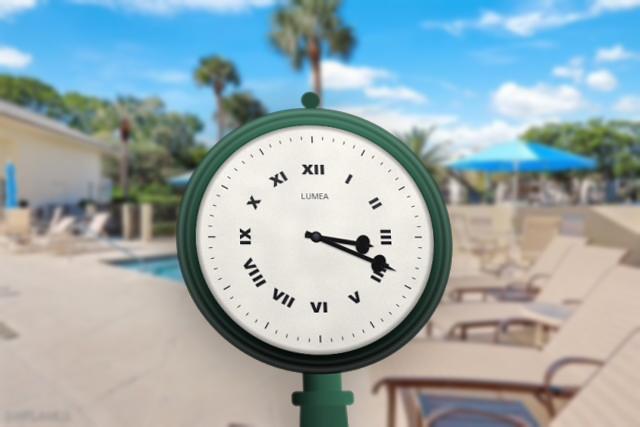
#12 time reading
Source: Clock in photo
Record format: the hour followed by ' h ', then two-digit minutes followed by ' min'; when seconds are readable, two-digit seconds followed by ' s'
3 h 19 min
